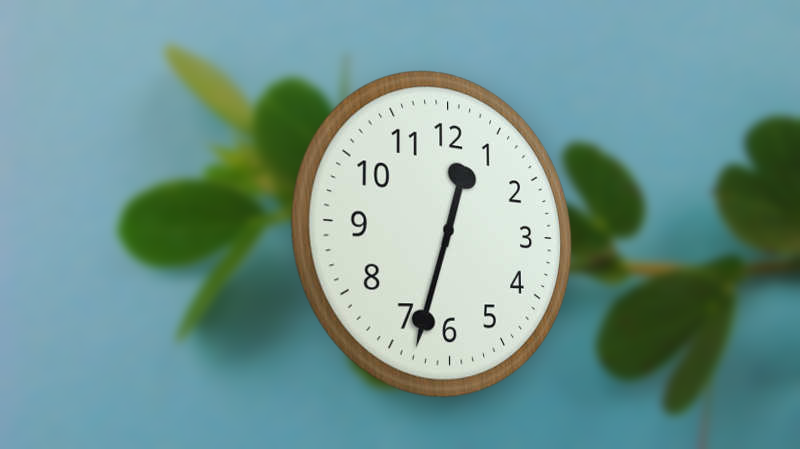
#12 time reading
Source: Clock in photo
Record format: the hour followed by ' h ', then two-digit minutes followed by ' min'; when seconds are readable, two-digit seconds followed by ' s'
12 h 33 min
